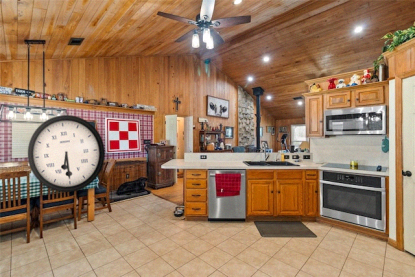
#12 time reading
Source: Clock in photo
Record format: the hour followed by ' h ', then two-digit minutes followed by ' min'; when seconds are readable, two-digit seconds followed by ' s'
6 h 30 min
